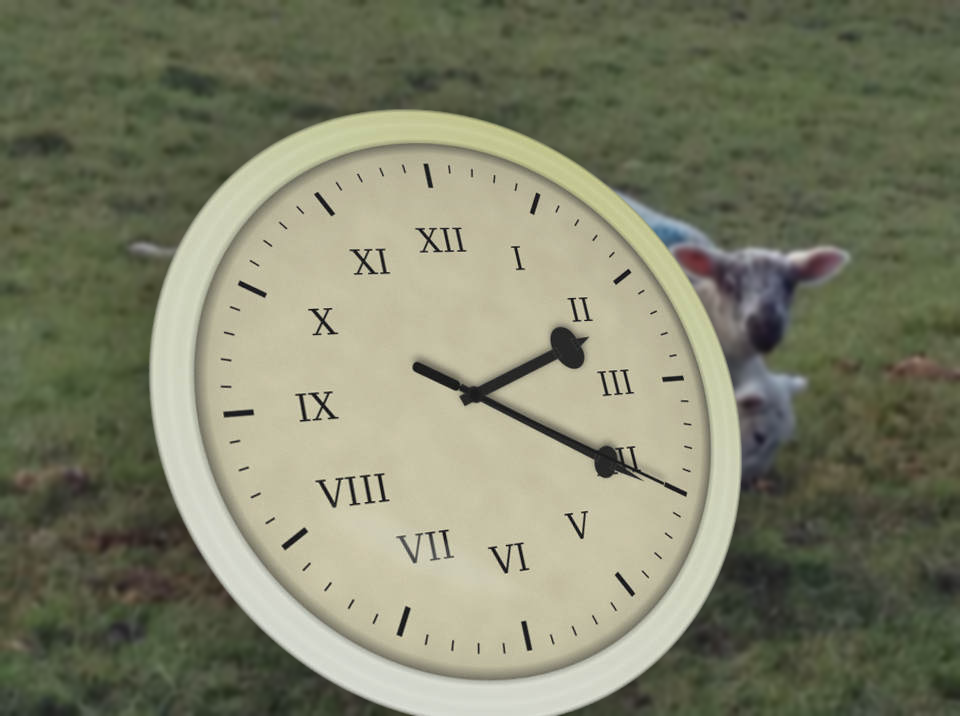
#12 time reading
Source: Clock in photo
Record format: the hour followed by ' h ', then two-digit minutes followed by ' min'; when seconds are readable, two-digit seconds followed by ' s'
2 h 20 min 20 s
